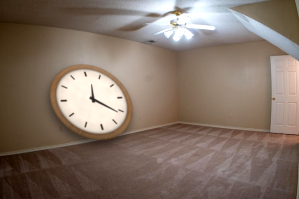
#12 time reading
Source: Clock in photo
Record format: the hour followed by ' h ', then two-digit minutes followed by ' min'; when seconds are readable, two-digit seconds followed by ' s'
12 h 21 min
